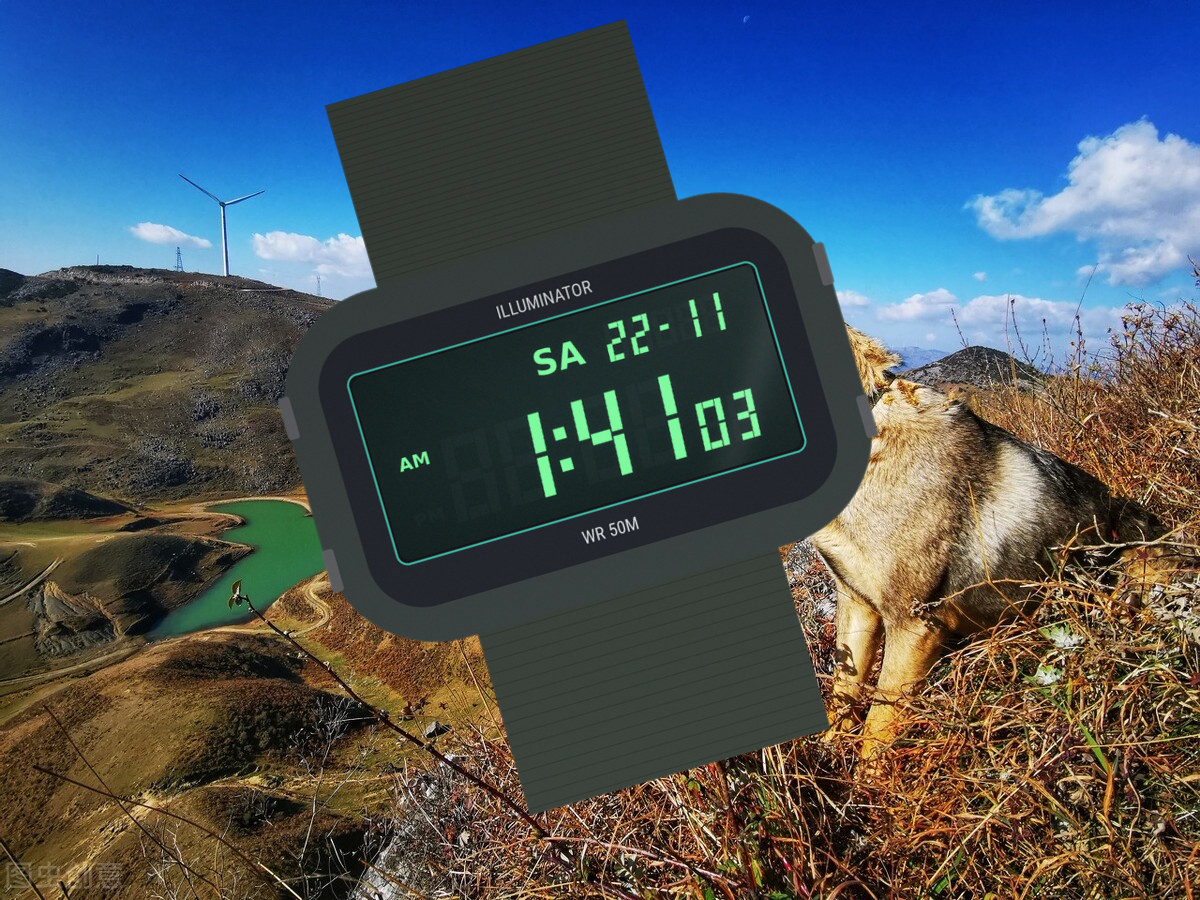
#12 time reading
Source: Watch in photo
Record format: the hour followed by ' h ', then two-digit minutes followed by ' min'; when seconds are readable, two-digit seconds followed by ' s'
1 h 41 min 03 s
